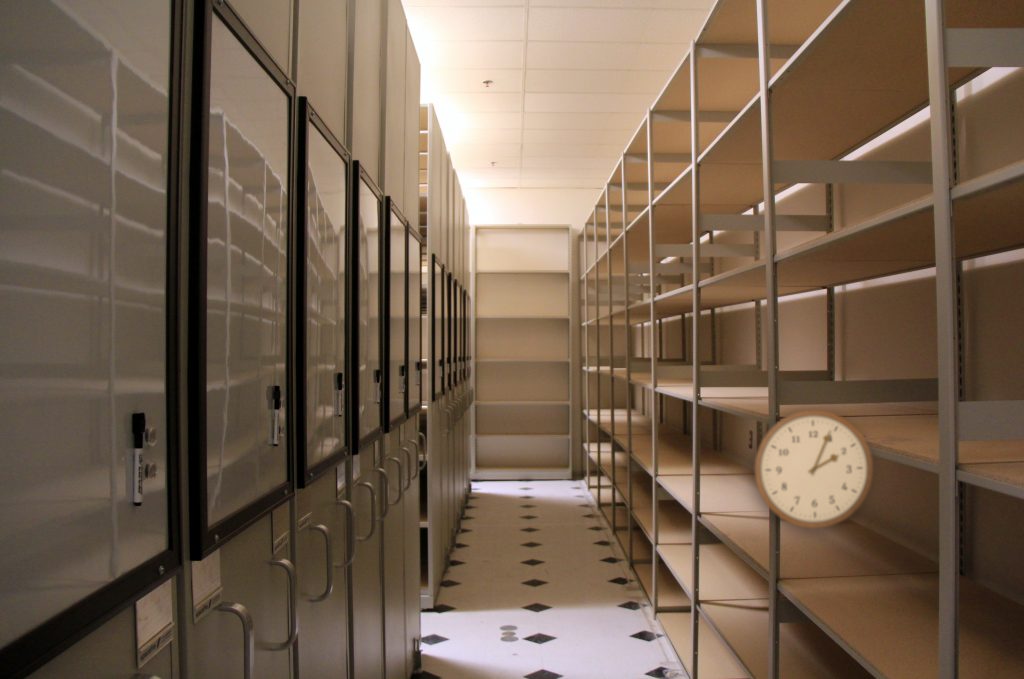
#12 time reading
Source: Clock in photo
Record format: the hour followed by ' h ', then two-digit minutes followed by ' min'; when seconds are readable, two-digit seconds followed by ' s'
2 h 04 min
